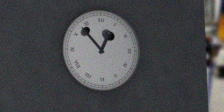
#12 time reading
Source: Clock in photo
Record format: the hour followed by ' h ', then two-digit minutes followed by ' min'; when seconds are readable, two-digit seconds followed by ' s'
12 h 53 min
